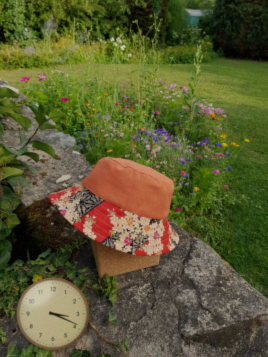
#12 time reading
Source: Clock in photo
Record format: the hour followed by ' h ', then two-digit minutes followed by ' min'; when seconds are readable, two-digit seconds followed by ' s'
3 h 19 min
